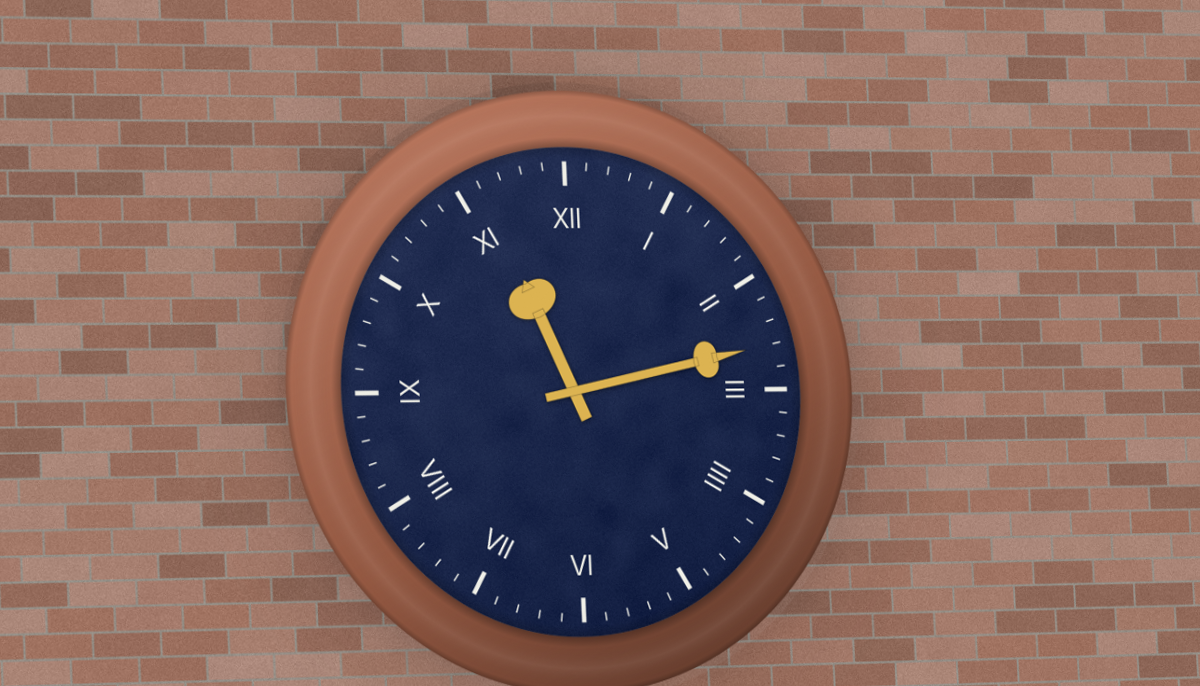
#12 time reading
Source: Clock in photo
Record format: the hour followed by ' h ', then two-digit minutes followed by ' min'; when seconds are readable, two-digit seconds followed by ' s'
11 h 13 min
